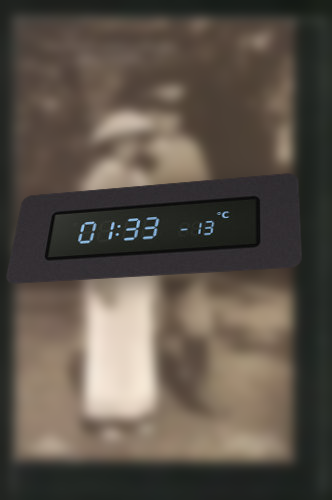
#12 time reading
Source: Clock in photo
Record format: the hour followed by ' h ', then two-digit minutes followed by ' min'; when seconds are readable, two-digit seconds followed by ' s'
1 h 33 min
